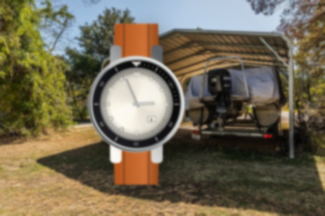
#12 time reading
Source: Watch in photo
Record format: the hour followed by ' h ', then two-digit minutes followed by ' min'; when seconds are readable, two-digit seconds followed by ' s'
2 h 56 min
